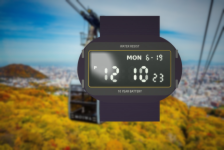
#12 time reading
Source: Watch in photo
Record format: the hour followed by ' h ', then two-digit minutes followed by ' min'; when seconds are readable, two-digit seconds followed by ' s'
12 h 10 min 23 s
